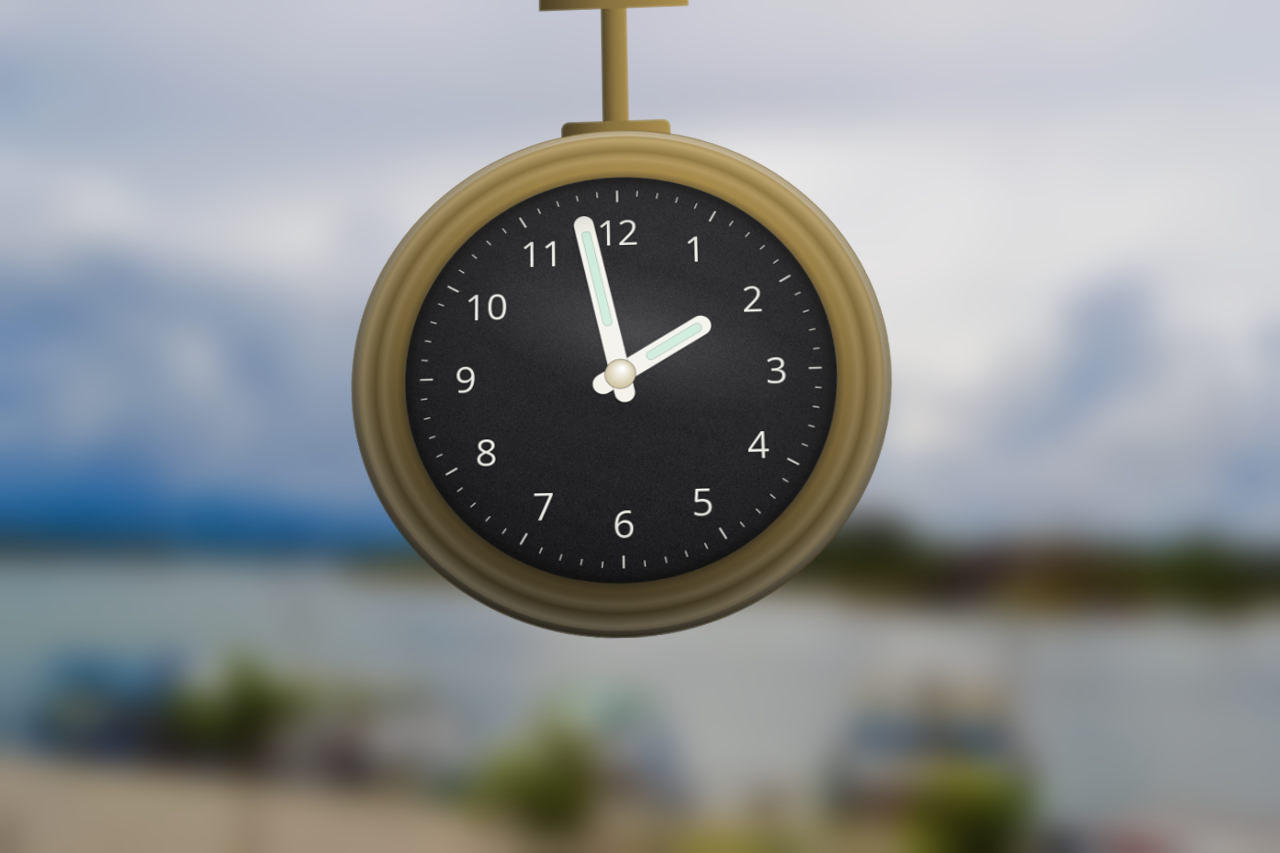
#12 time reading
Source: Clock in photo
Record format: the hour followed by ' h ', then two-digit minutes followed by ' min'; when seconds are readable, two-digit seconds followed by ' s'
1 h 58 min
